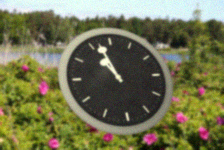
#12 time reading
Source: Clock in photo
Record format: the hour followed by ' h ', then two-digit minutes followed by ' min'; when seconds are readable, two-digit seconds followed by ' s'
10 h 57 min
